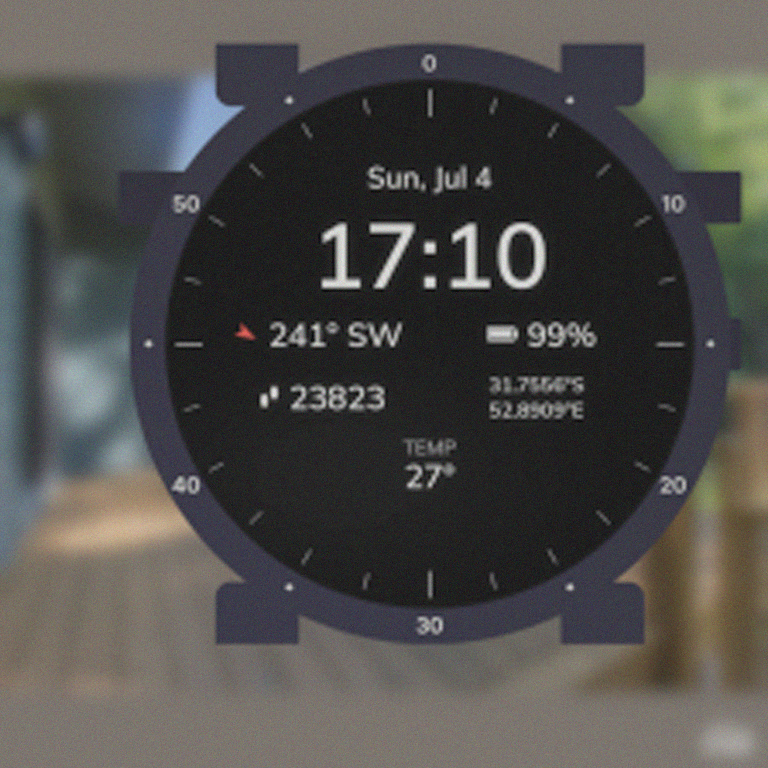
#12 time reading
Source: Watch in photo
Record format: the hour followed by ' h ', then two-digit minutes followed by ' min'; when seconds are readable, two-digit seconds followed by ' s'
17 h 10 min
